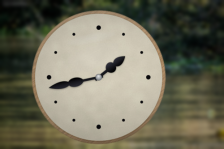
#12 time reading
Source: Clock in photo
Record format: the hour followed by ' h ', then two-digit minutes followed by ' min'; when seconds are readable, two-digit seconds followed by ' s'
1 h 43 min
